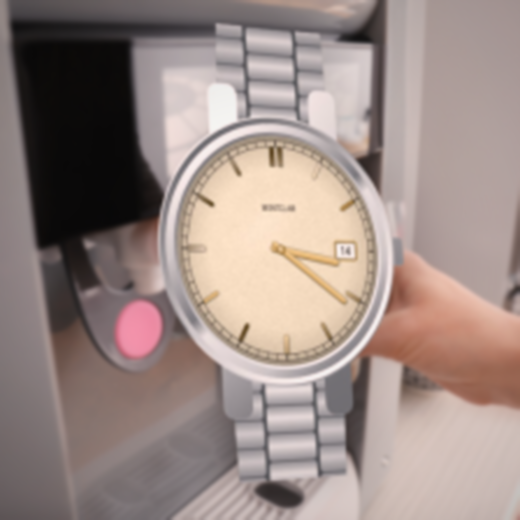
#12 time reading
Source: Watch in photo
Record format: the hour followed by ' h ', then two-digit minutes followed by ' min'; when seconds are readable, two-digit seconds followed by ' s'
3 h 21 min
